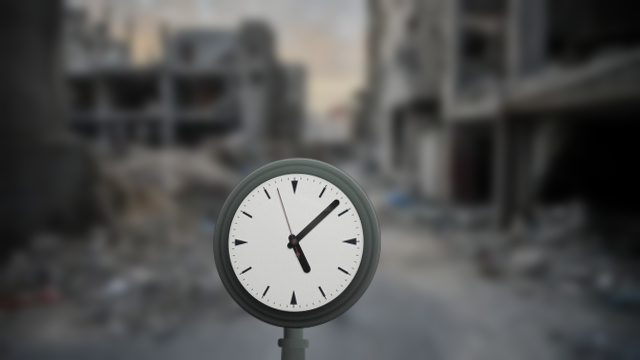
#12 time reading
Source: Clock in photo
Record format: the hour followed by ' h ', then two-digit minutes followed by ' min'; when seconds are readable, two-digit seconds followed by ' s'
5 h 07 min 57 s
